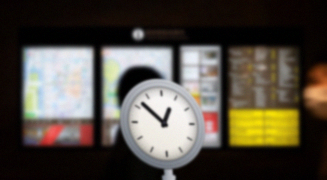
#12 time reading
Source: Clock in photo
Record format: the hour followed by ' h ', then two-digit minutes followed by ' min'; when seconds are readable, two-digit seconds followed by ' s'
12 h 52 min
